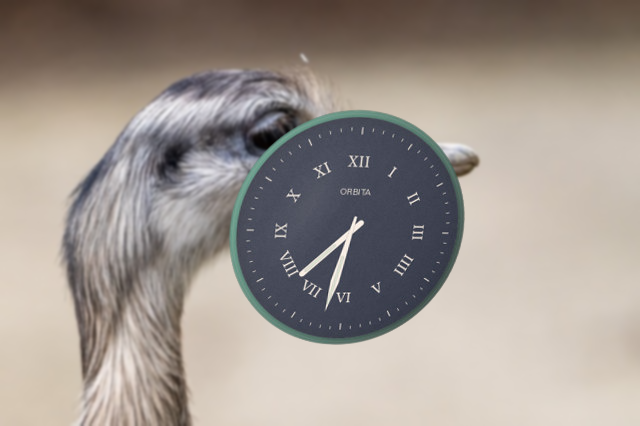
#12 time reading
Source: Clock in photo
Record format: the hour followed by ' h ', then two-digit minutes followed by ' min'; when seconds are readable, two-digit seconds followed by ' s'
7 h 32 min
